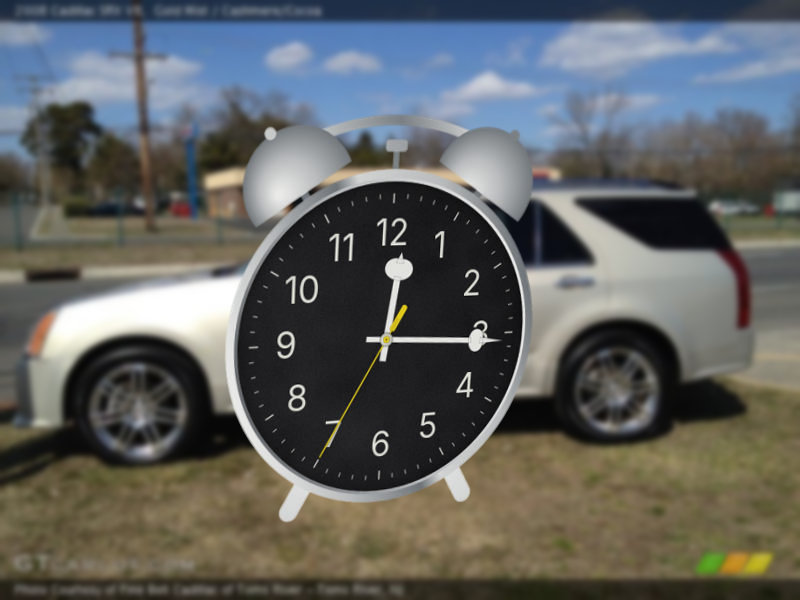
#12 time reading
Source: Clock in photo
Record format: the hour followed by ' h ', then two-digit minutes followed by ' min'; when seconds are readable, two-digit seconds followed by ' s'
12 h 15 min 35 s
